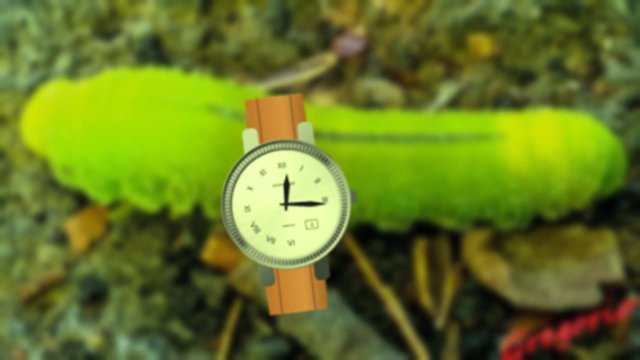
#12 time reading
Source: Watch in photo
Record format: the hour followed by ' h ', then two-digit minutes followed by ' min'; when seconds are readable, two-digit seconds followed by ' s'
12 h 16 min
